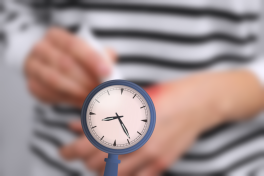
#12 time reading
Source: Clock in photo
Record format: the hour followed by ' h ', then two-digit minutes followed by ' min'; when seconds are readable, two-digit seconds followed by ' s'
8 h 24 min
